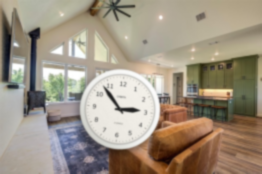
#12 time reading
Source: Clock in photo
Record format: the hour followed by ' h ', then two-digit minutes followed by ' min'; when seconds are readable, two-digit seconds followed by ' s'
2 h 53 min
